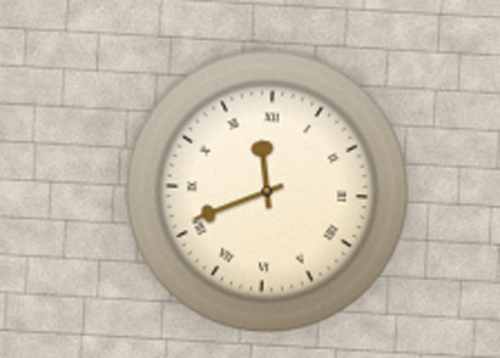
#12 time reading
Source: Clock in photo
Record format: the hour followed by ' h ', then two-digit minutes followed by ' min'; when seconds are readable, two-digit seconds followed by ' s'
11 h 41 min
